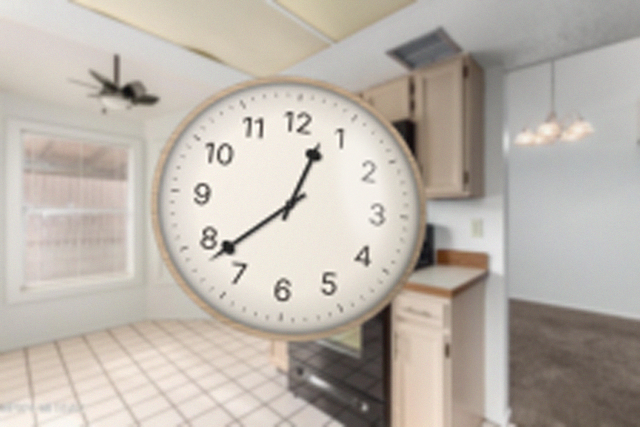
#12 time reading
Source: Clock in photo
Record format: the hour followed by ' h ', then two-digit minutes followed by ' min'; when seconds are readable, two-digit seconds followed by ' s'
12 h 38 min
